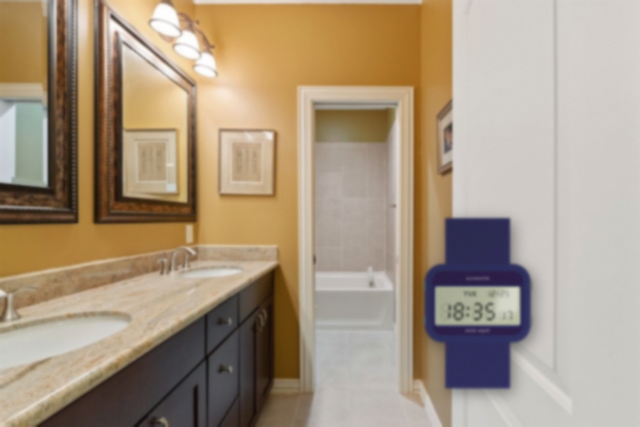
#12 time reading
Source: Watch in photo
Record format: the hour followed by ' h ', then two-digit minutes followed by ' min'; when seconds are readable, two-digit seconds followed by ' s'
18 h 35 min
